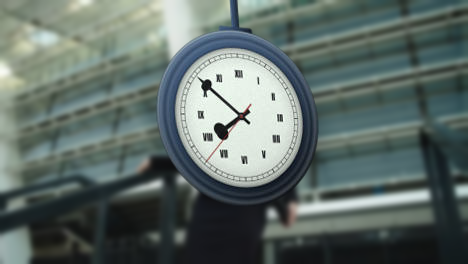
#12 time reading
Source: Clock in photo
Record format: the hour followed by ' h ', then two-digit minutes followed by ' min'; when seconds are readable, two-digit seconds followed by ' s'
7 h 51 min 37 s
